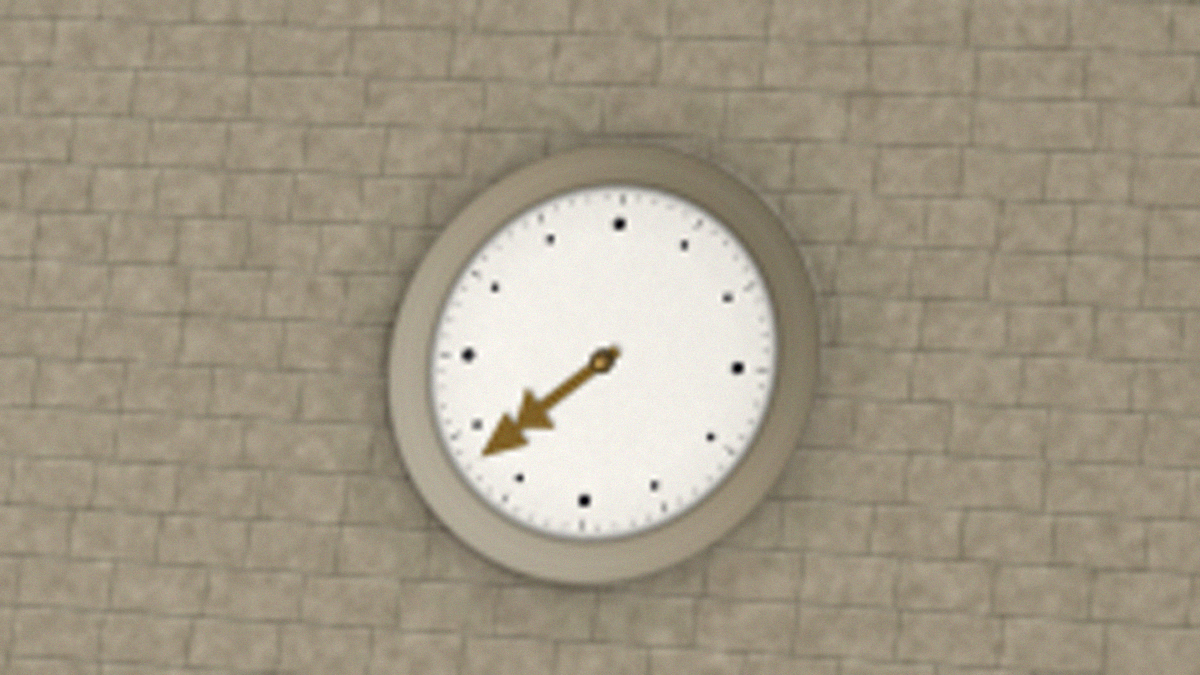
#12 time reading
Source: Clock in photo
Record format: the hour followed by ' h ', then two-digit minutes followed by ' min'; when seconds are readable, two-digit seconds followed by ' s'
7 h 38 min
